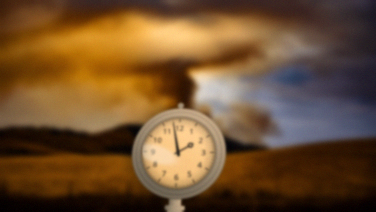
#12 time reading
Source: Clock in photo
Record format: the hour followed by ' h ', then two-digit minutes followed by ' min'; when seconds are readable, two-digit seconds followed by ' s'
1 h 58 min
